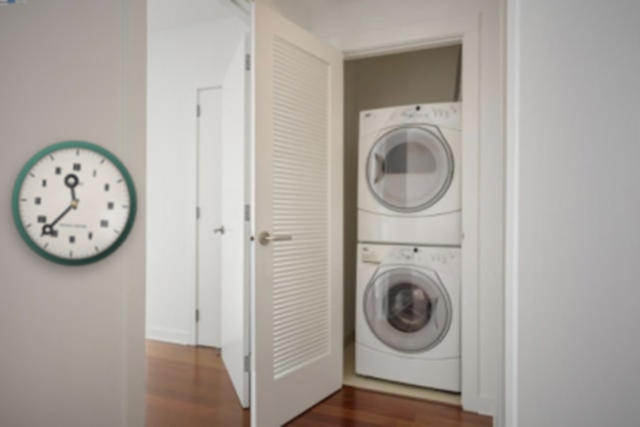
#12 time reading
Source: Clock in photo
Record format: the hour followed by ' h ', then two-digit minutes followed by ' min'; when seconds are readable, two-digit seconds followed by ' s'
11 h 37 min
